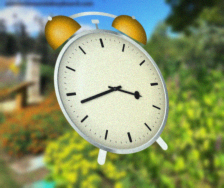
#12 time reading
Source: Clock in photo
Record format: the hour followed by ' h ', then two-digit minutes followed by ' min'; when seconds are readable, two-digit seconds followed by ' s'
3 h 43 min
